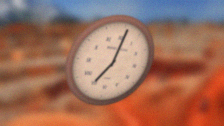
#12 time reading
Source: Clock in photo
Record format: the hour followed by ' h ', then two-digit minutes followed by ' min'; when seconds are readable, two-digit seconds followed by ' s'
7 h 01 min
